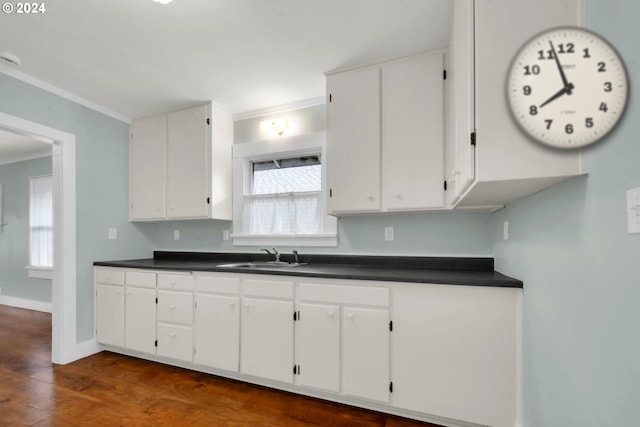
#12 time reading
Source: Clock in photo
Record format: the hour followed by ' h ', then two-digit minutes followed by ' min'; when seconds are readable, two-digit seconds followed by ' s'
7 h 57 min
